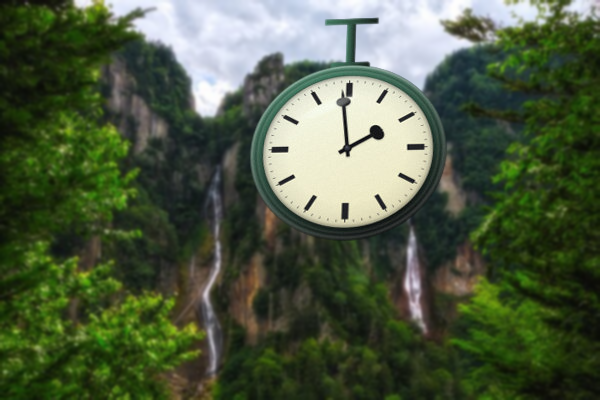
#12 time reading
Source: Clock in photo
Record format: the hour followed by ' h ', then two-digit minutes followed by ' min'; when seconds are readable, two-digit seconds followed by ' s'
1 h 59 min
